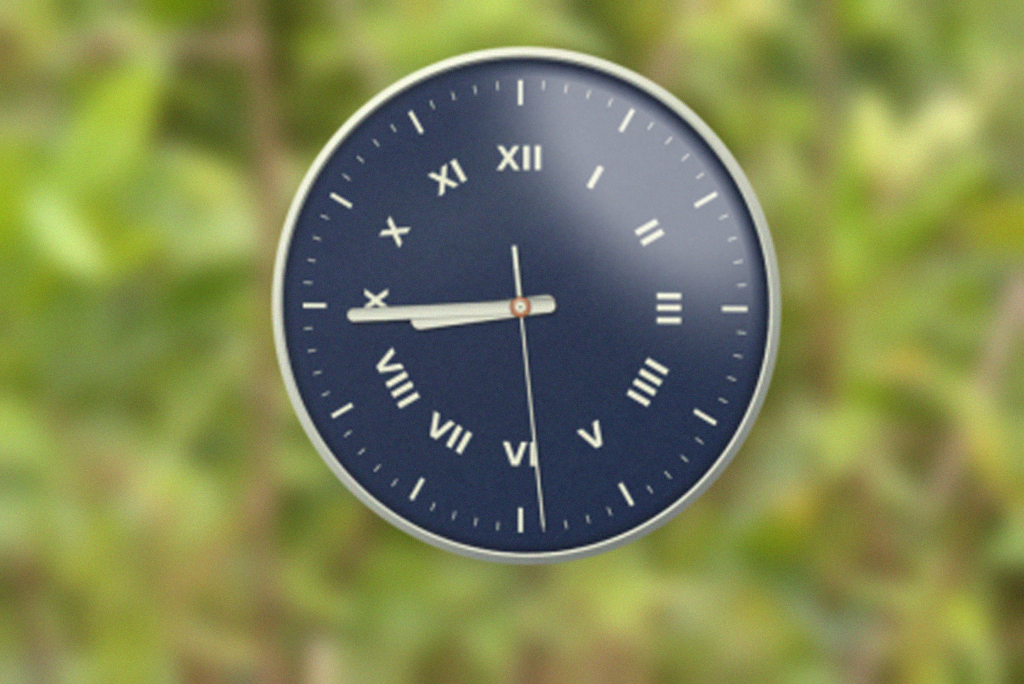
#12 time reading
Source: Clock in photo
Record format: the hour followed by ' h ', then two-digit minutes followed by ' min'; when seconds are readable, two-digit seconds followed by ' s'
8 h 44 min 29 s
